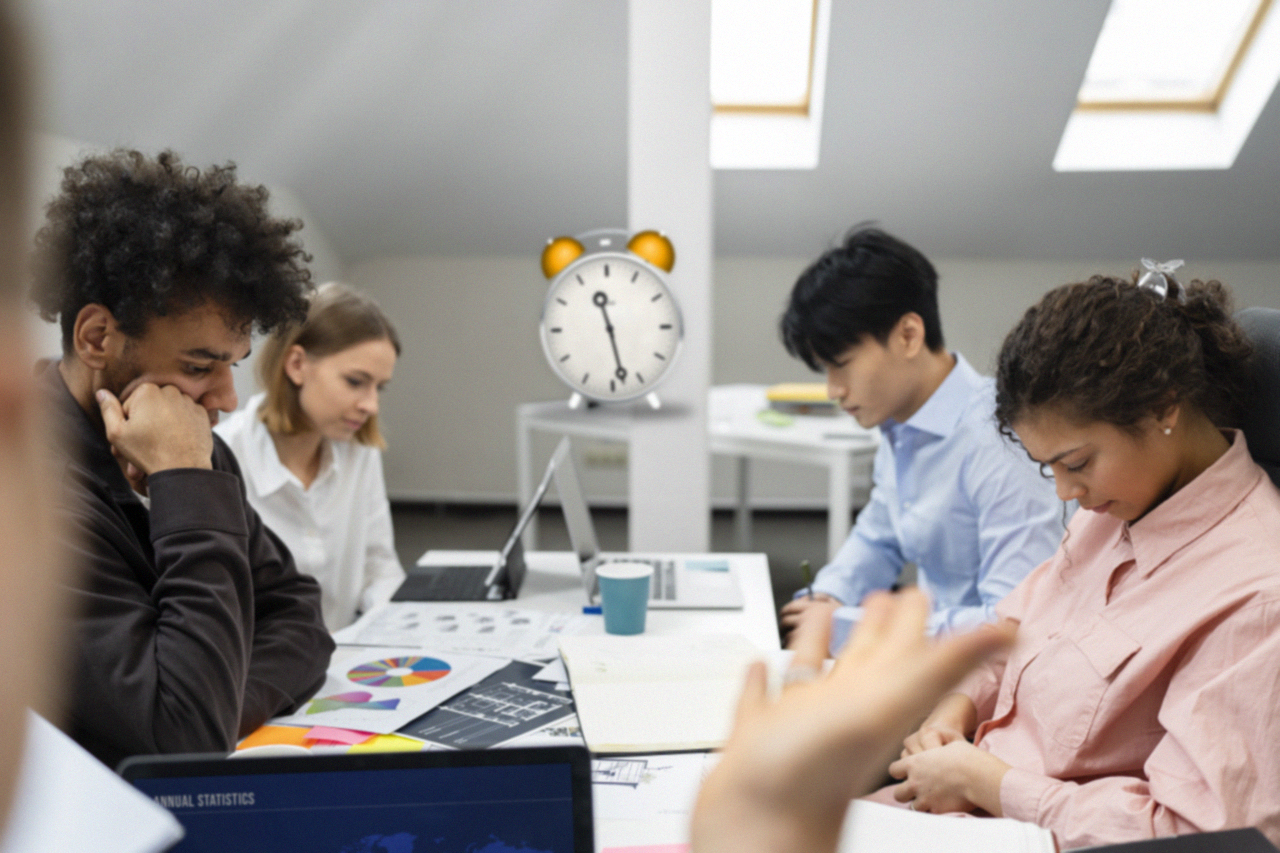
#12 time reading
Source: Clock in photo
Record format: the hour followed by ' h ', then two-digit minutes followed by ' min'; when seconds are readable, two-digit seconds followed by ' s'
11 h 28 min
